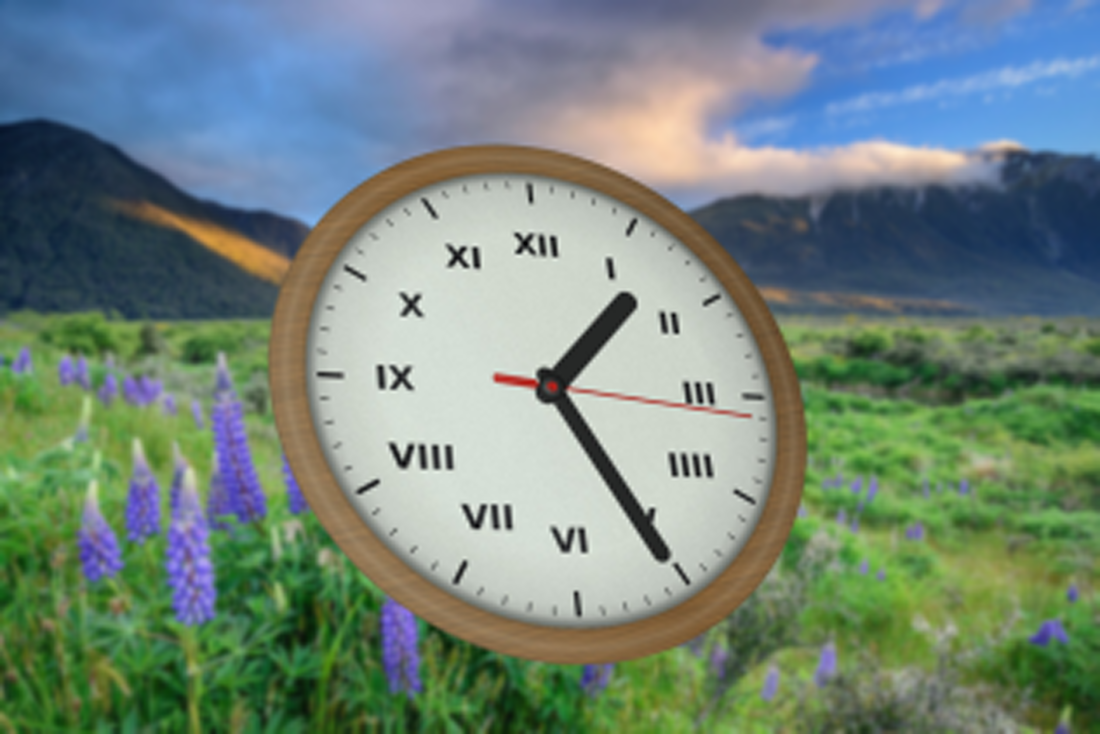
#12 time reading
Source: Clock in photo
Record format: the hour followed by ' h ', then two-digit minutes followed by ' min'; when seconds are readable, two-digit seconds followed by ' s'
1 h 25 min 16 s
